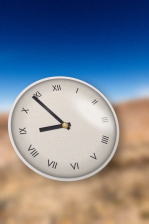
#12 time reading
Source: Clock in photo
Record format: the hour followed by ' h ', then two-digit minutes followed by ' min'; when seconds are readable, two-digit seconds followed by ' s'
8 h 54 min
